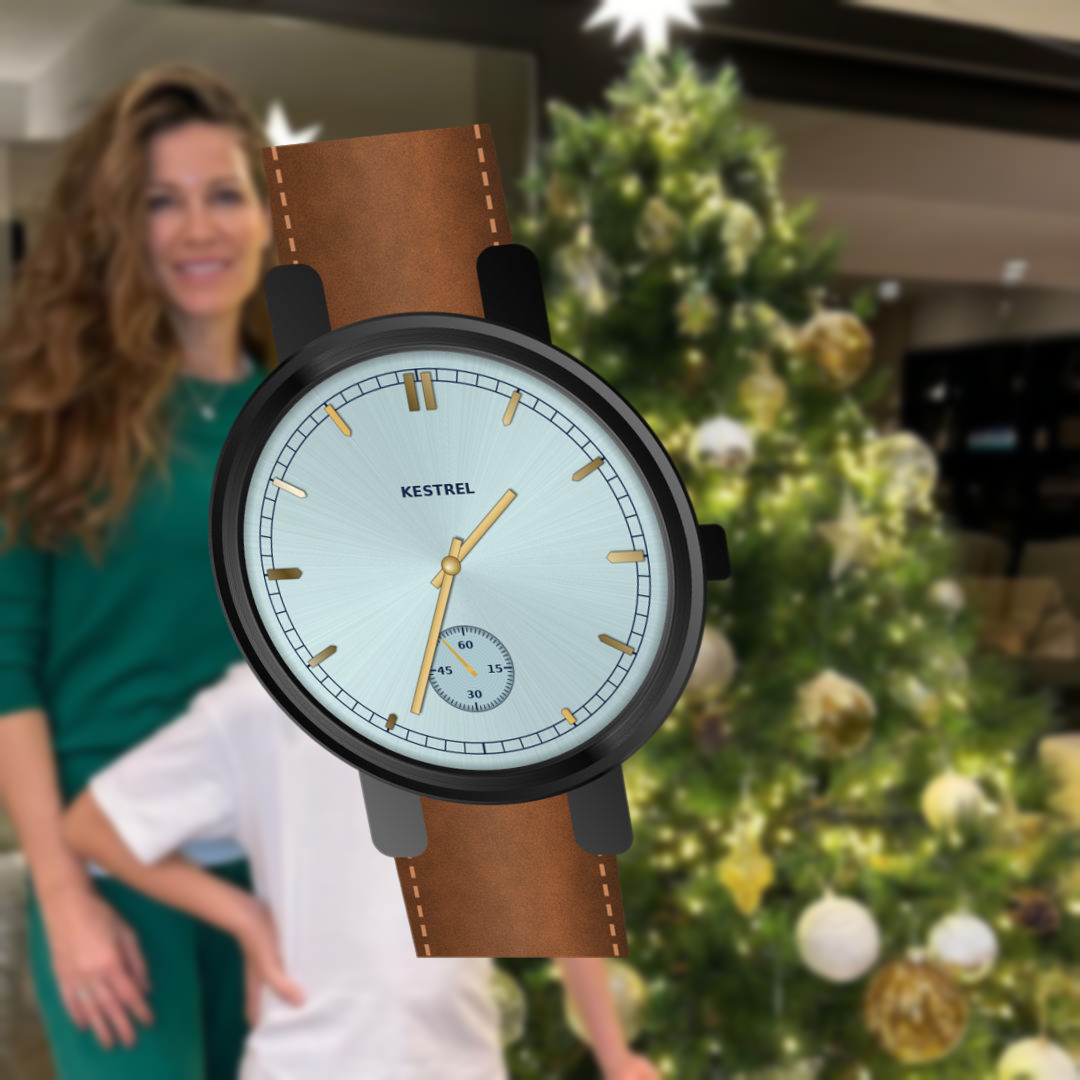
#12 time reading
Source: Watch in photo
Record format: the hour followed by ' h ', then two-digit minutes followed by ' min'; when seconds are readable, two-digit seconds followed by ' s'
1 h 33 min 54 s
